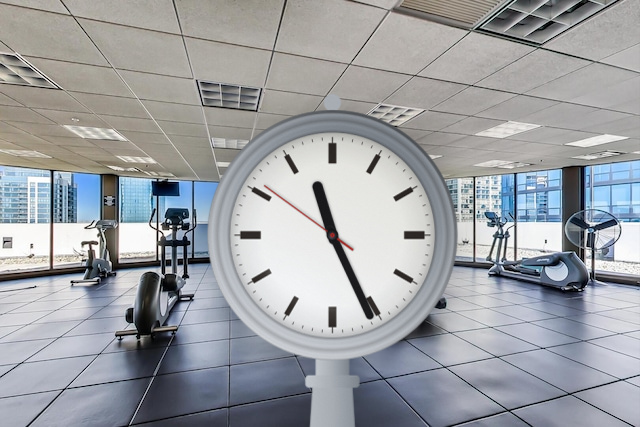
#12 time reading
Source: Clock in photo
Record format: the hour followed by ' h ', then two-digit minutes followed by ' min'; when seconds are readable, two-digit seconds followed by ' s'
11 h 25 min 51 s
